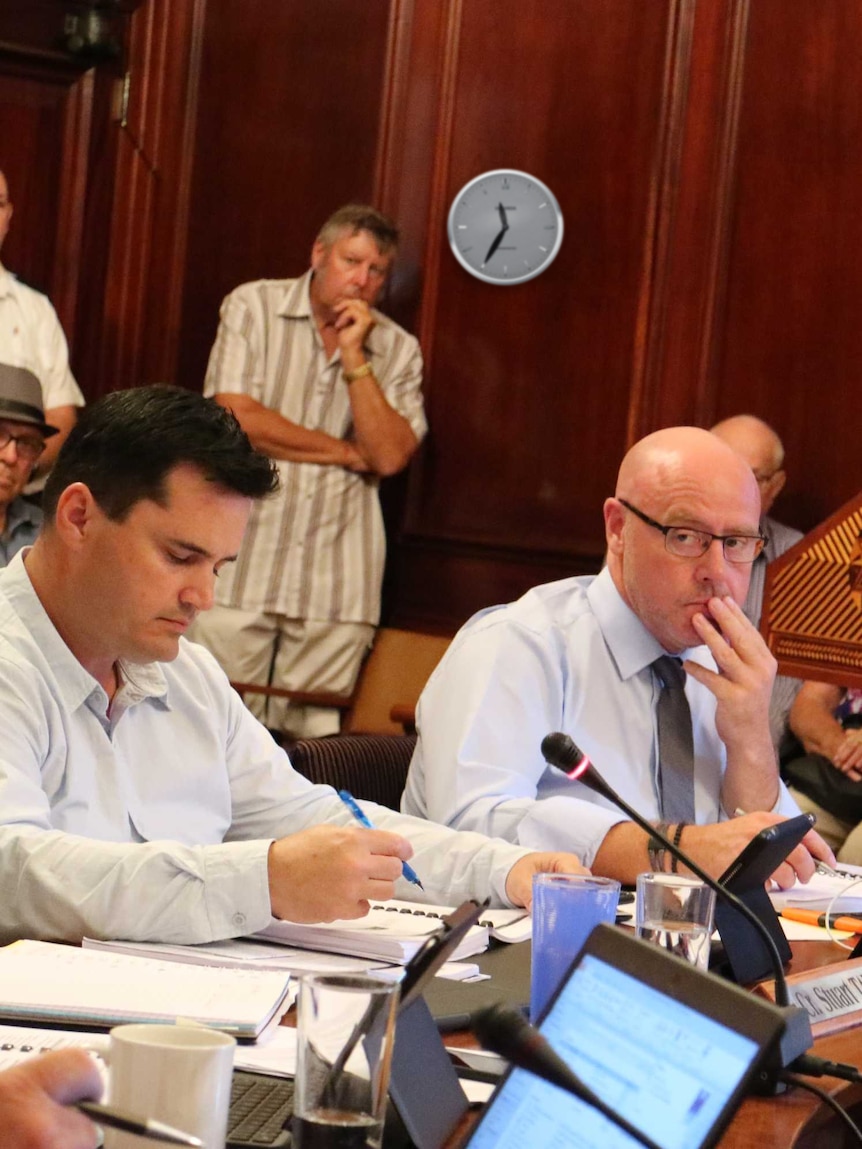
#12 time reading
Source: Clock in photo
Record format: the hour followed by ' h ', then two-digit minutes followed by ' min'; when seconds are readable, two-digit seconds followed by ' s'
11 h 35 min
